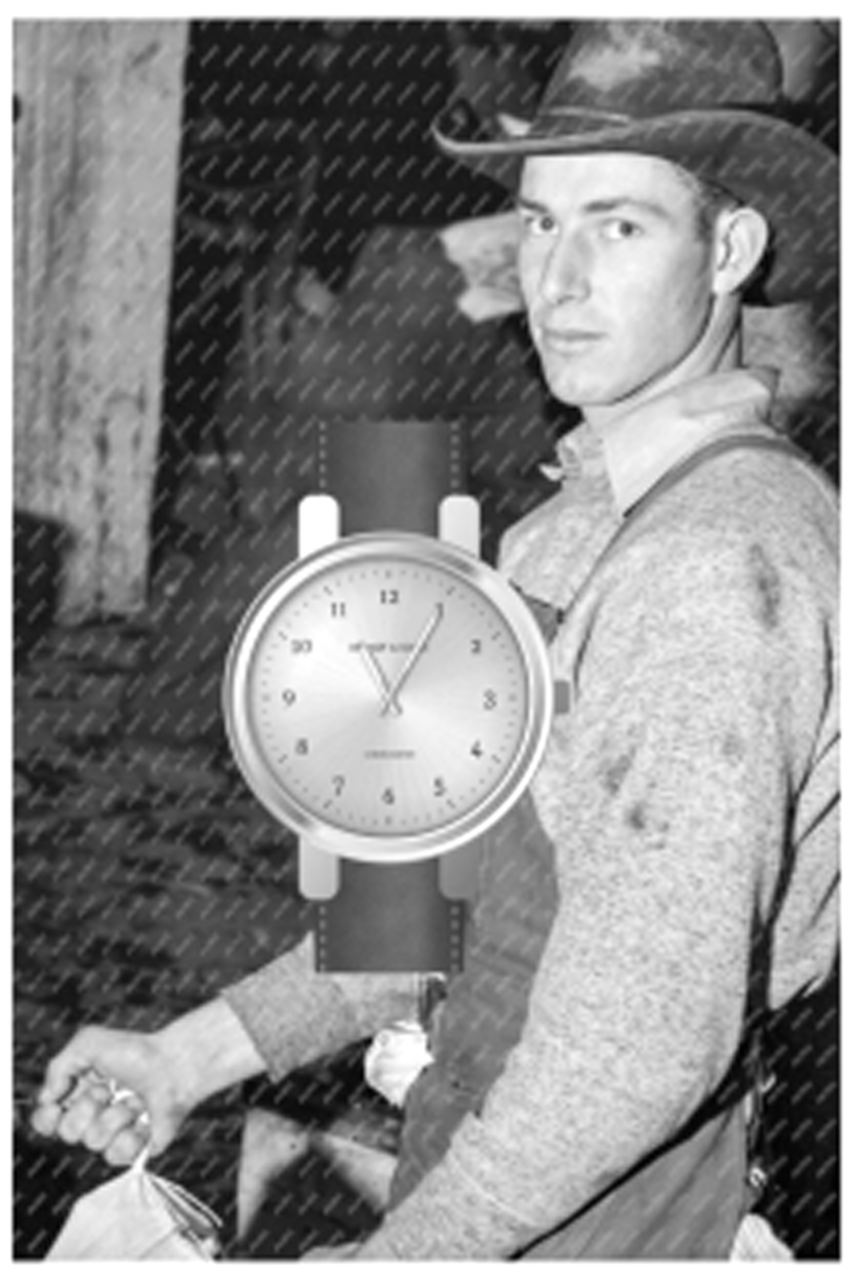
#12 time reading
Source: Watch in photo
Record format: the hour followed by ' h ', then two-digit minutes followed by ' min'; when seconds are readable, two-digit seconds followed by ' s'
11 h 05 min
